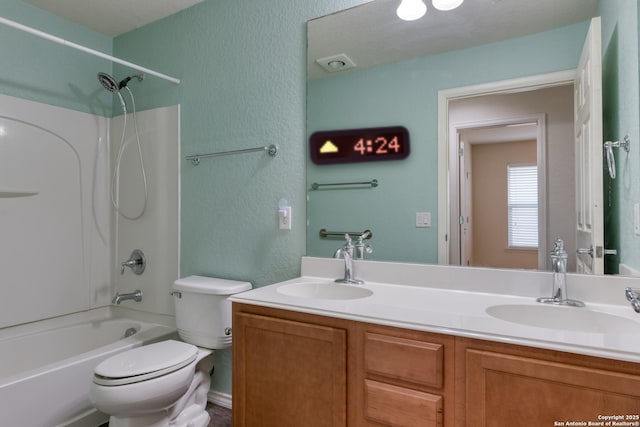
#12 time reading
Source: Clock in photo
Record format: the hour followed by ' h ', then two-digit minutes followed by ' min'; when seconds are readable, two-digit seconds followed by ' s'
4 h 24 min
